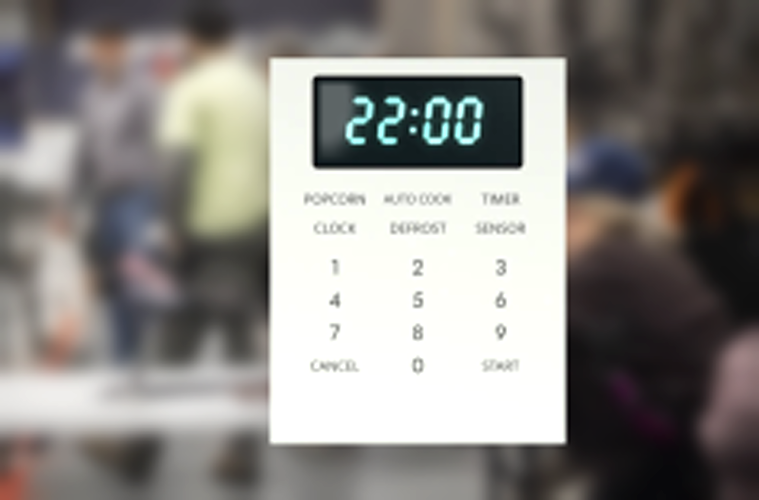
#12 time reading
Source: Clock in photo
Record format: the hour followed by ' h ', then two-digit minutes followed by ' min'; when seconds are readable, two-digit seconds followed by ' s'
22 h 00 min
